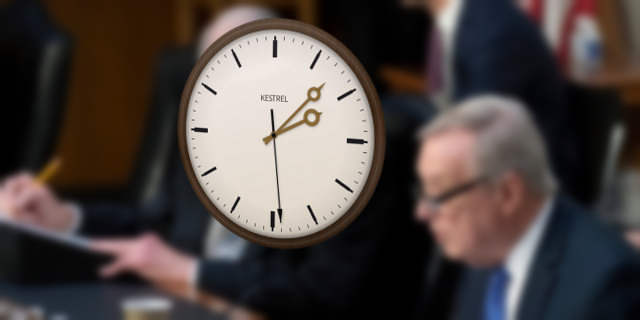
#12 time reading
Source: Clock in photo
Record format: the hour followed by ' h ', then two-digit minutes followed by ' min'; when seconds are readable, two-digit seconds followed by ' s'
2 h 07 min 29 s
